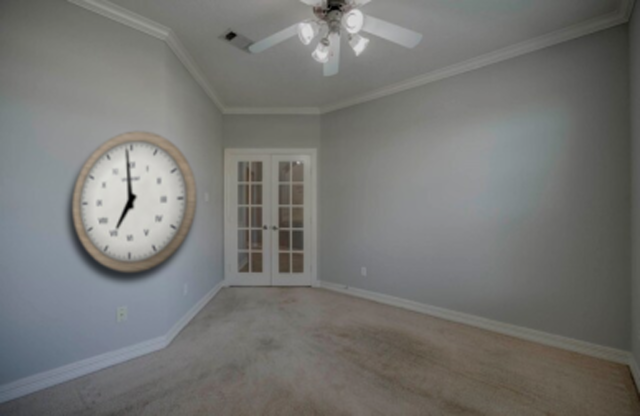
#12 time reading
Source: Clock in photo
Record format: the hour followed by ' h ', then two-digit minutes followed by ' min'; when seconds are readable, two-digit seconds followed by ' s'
6 h 59 min
